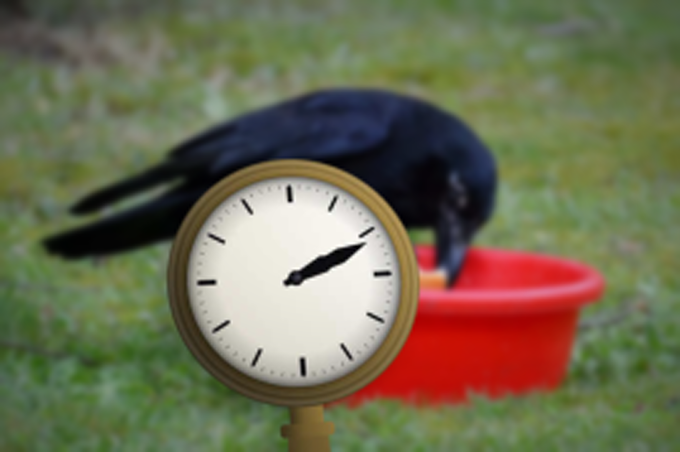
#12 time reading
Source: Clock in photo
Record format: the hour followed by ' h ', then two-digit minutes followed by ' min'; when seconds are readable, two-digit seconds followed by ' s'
2 h 11 min
